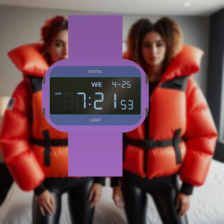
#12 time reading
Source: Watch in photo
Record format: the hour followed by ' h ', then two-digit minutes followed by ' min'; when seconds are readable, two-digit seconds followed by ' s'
7 h 21 min 53 s
